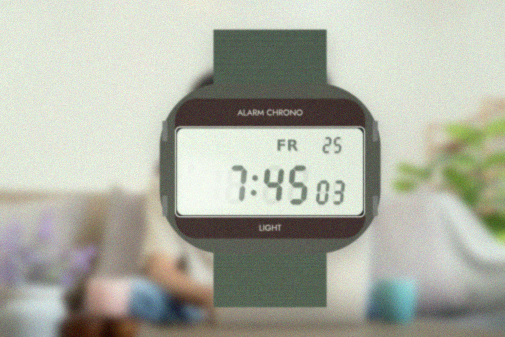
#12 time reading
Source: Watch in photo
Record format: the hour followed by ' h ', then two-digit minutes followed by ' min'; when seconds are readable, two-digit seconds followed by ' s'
7 h 45 min 03 s
